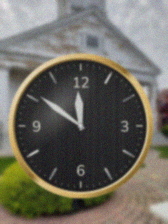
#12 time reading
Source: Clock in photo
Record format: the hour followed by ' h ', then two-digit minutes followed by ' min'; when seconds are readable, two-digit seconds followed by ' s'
11 h 51 min
